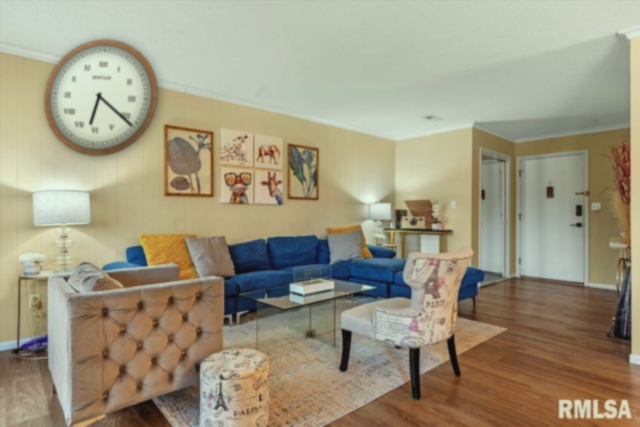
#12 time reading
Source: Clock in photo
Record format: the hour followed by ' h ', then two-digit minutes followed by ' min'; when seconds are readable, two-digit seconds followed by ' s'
6 h 21 min
